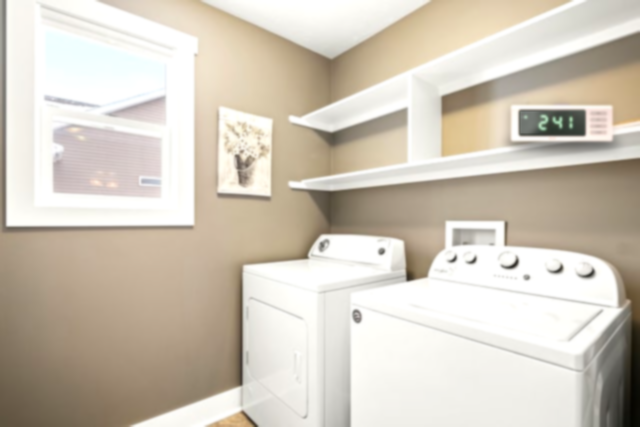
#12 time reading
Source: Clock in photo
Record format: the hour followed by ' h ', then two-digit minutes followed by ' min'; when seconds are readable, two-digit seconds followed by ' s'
2 h 41 min
